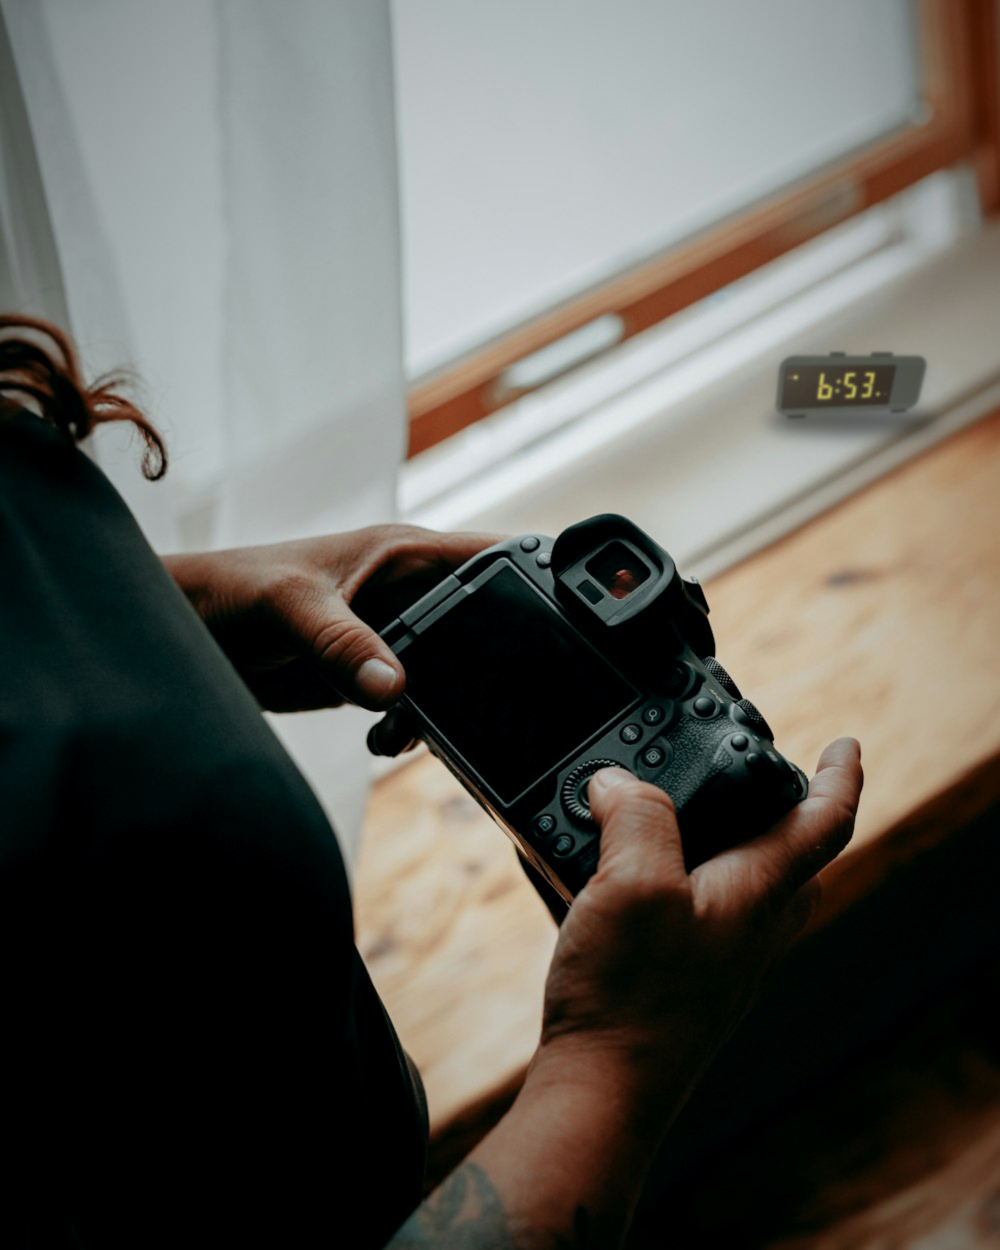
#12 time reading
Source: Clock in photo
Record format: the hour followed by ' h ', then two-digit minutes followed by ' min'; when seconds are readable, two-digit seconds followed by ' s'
6 h 53 min
